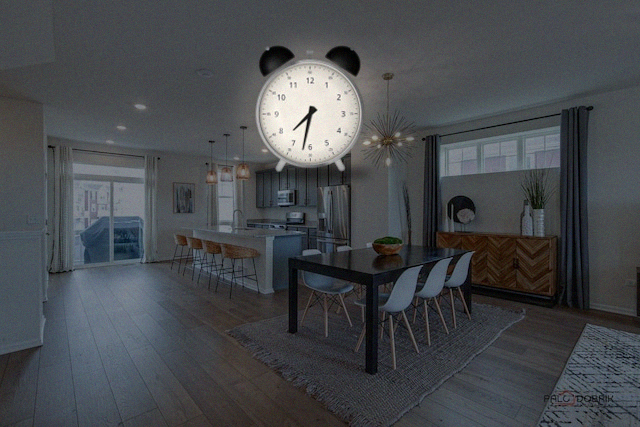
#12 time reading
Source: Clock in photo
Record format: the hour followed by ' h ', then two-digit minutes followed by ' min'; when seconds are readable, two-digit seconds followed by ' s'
7 h 32 min
